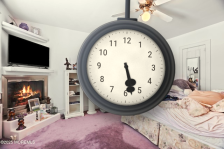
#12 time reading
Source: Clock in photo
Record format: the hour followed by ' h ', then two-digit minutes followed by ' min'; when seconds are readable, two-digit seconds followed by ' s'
5 h 28 min
